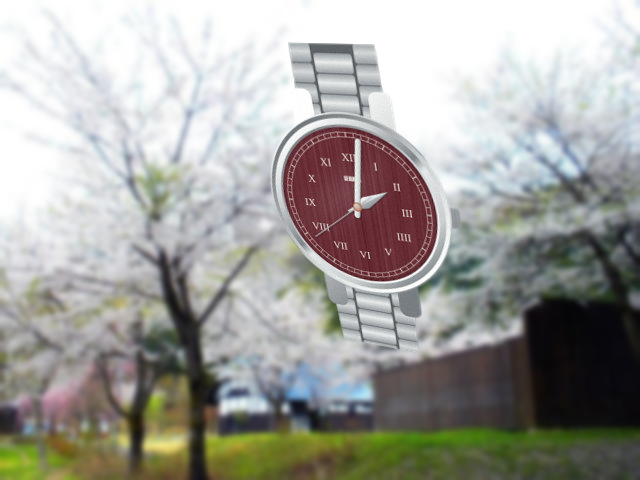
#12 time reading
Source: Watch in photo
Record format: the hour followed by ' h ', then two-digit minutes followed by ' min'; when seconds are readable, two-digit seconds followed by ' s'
2 h 01 min 39 s
